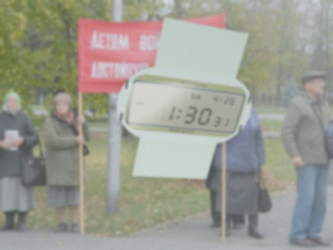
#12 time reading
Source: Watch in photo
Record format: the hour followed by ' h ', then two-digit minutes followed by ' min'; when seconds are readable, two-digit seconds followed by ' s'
1 h 30 min
